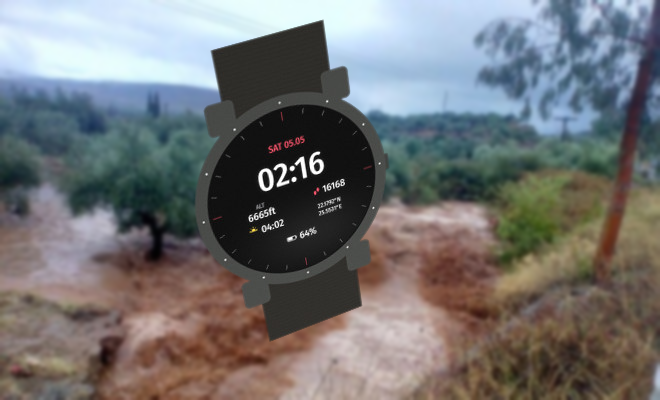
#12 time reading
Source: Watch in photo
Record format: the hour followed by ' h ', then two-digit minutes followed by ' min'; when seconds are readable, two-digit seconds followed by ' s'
2 h 16 min
